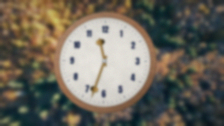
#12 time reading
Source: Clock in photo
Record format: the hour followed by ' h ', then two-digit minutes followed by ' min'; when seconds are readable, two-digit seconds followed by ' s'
11 h 33 min
